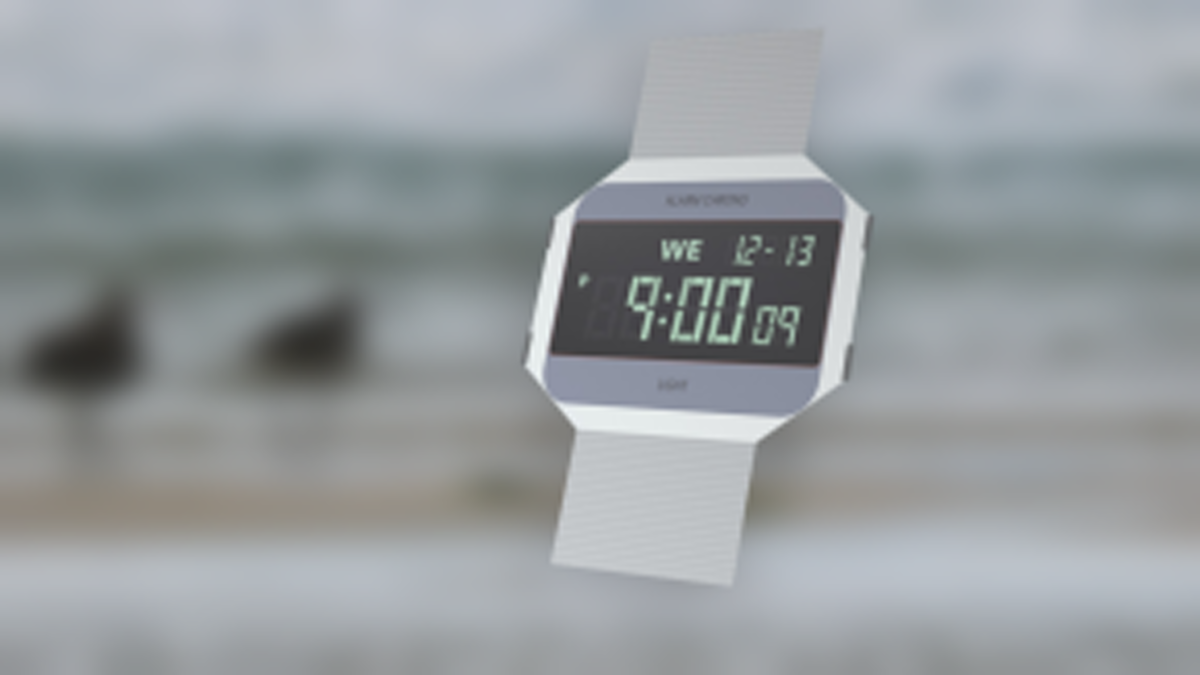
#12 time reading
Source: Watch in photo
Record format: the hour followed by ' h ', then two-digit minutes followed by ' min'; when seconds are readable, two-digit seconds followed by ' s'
9 h 00 min 09 s
